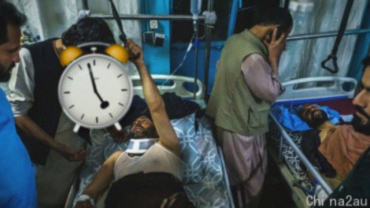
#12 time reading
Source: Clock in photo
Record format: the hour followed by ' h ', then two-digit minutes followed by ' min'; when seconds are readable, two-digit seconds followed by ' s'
4 h 58 min
